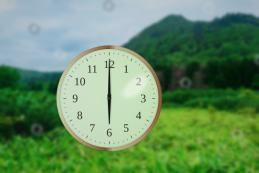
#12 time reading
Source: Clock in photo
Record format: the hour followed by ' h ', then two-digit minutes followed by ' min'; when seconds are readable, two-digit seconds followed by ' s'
6 h 00 min
